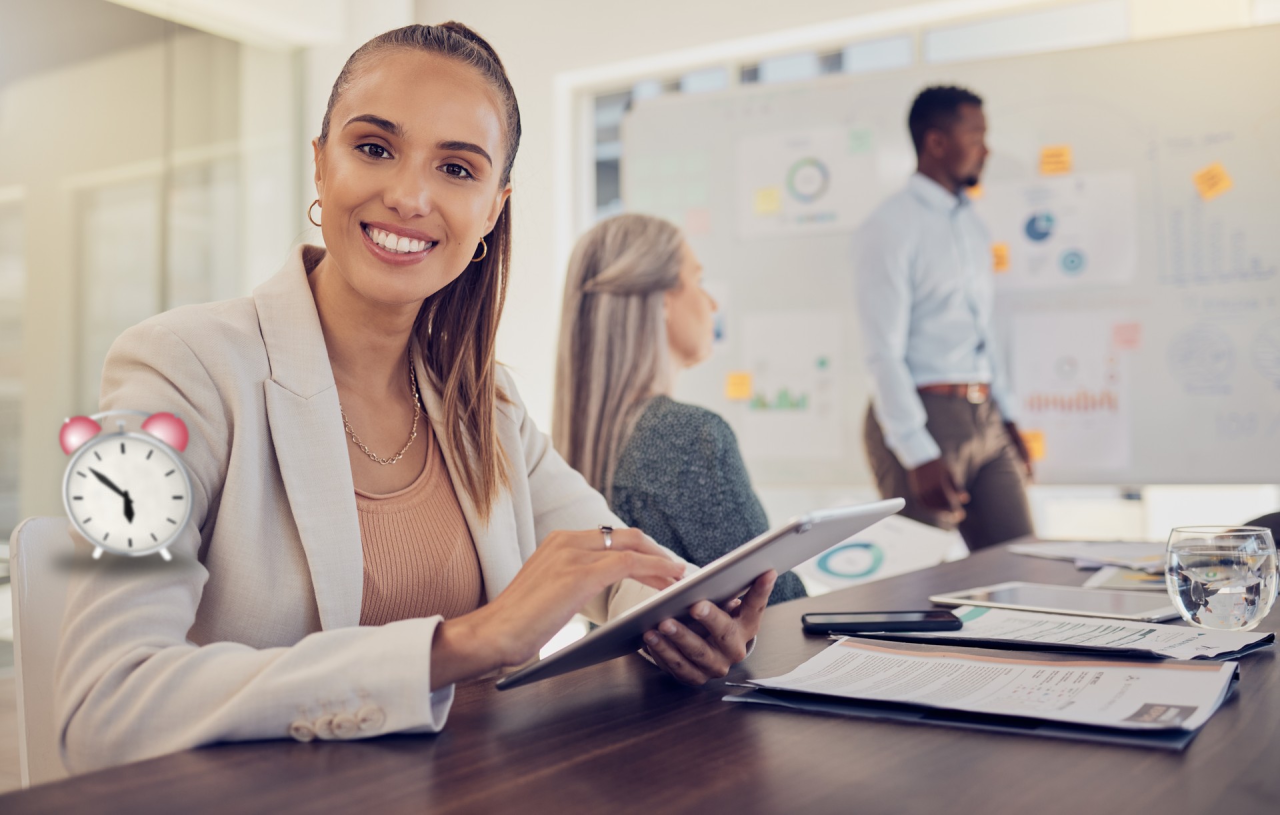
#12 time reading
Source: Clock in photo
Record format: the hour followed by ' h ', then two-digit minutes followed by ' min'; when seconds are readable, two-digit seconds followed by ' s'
5 h 52 min
